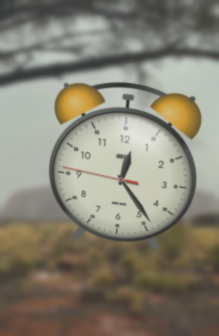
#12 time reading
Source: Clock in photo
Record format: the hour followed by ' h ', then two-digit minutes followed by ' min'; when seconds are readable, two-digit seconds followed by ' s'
12 h 23 min 46 s
